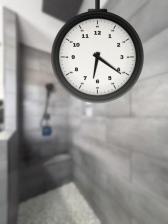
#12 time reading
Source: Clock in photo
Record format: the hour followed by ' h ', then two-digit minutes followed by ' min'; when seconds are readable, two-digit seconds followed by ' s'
6 h 21 min
